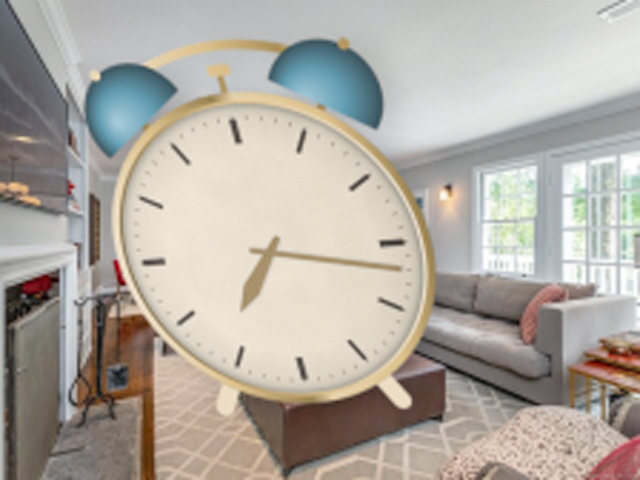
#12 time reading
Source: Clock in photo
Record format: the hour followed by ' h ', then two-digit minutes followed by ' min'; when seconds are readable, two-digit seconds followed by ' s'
7 h 17 min
